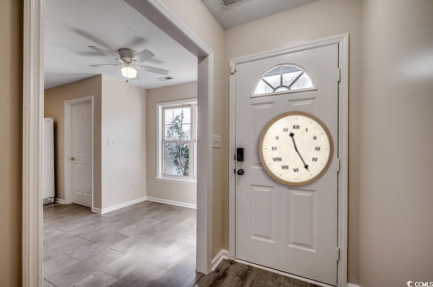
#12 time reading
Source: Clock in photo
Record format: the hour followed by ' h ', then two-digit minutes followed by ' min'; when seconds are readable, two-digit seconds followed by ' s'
11 h 25 min
